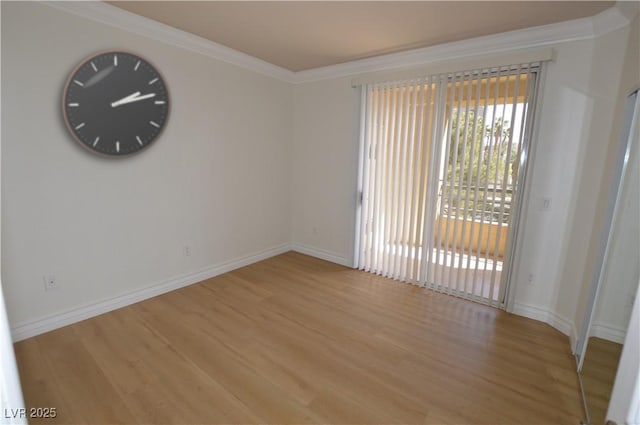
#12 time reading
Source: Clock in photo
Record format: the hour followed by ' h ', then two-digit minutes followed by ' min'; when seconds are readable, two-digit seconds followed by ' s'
2 h 13 min
